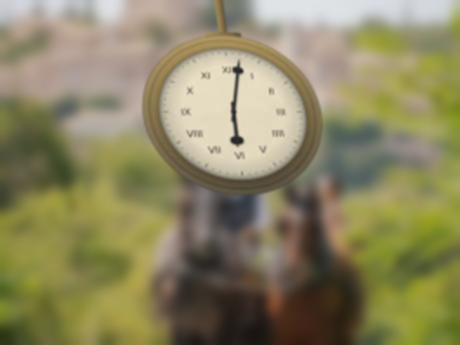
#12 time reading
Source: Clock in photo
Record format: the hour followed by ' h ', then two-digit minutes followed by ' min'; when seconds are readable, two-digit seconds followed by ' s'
6 h 02 min
